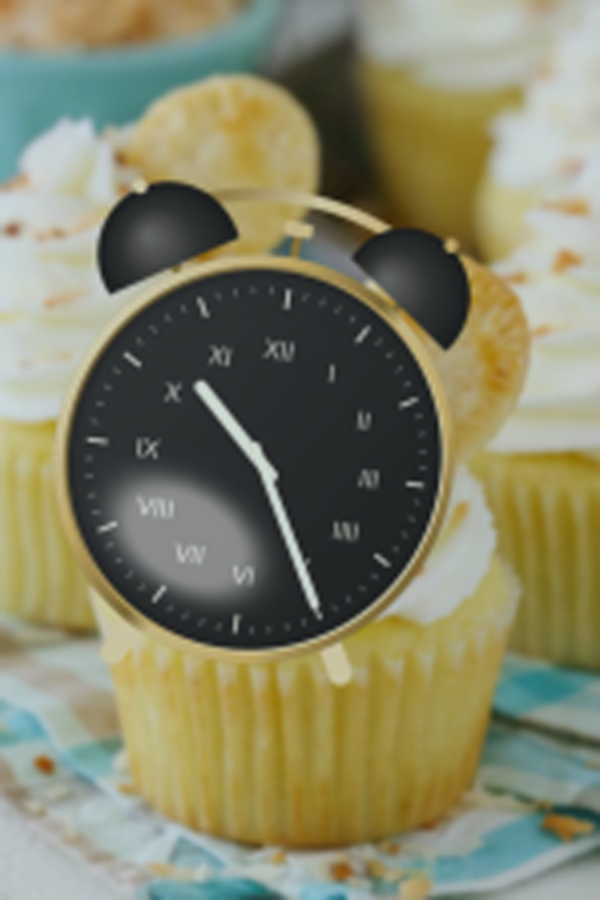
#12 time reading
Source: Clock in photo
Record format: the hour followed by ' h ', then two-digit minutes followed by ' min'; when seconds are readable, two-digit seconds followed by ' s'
10 h 25 min
